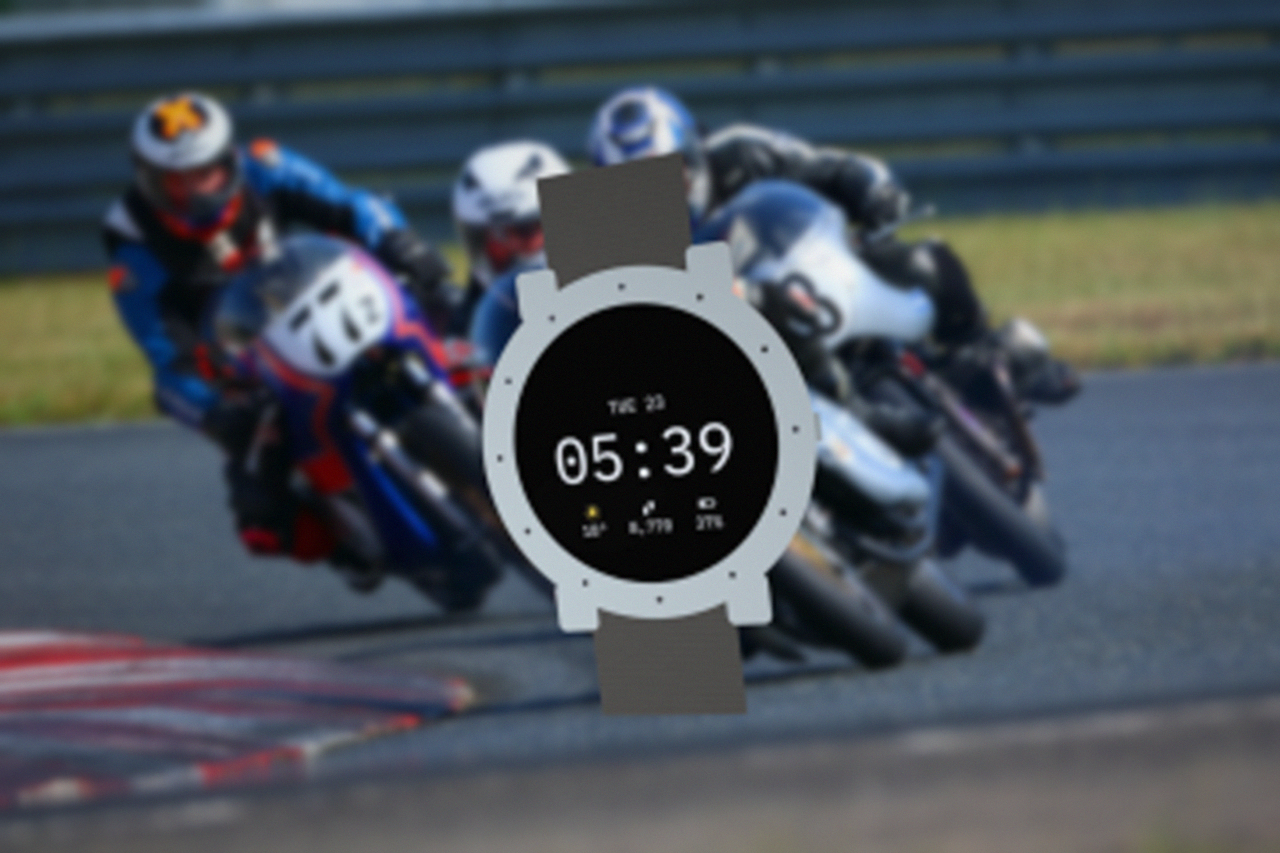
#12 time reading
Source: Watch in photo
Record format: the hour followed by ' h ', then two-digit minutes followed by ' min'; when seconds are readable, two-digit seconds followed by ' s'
5 h 39 min
